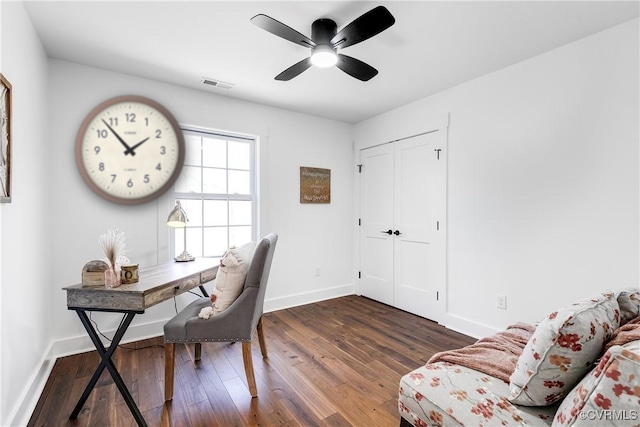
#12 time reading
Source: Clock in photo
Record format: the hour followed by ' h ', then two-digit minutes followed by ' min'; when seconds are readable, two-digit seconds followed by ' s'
1 h 53 min
